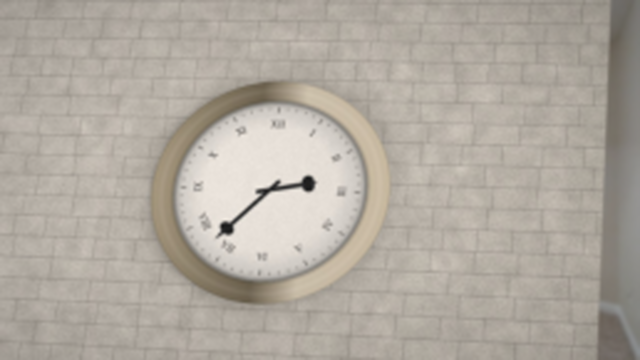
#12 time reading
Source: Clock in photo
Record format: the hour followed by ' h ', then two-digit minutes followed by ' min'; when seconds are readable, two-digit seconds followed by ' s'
2 h 37 min
